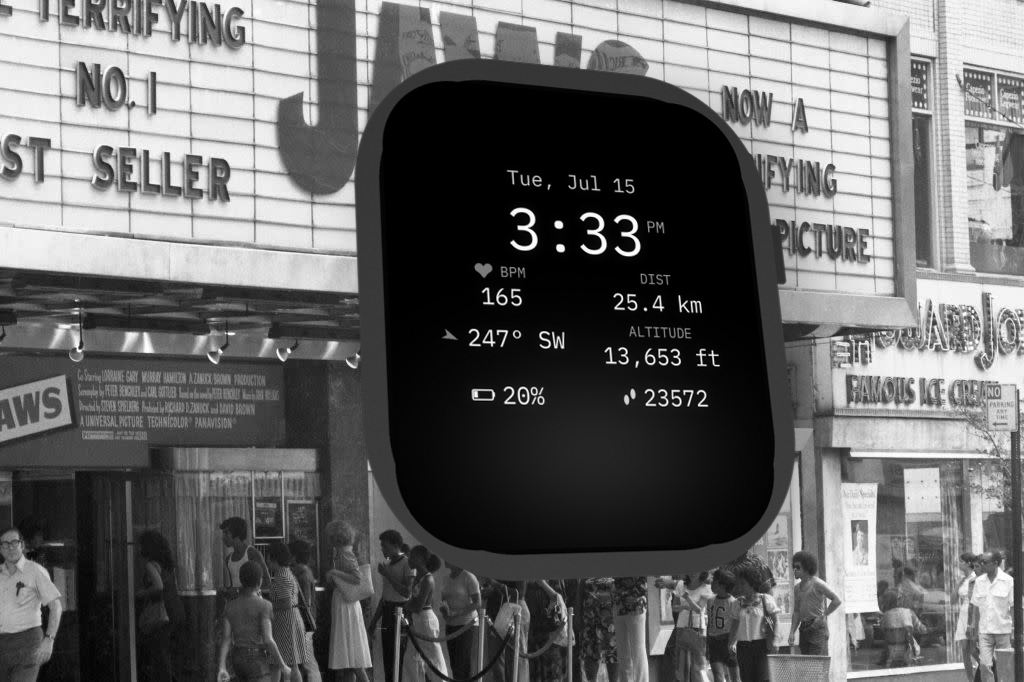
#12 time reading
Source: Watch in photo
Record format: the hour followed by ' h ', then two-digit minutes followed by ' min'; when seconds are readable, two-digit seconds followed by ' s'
3 h 33 min
